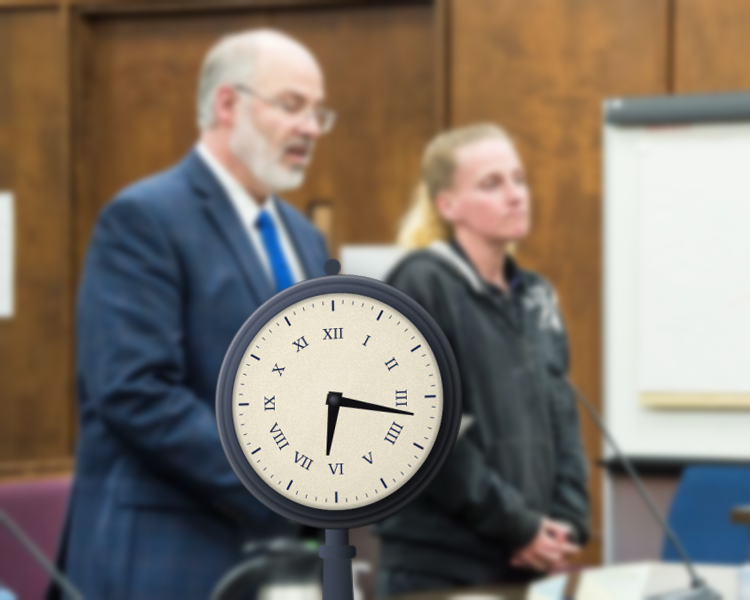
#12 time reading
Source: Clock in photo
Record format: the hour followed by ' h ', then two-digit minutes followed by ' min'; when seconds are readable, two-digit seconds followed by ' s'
6 h 17 min
